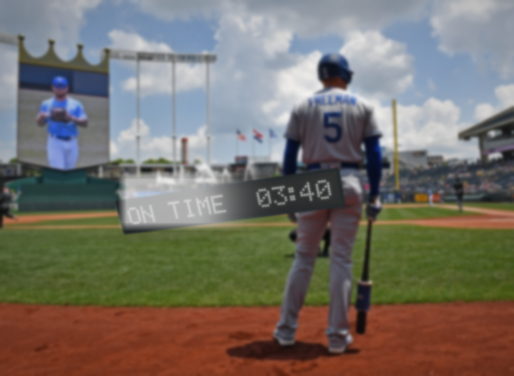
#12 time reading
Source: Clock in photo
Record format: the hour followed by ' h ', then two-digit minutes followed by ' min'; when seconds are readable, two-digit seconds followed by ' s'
3 h 40 min
